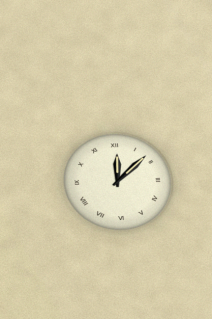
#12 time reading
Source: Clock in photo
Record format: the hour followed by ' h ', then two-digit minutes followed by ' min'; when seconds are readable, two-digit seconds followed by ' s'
12 h 08 min
